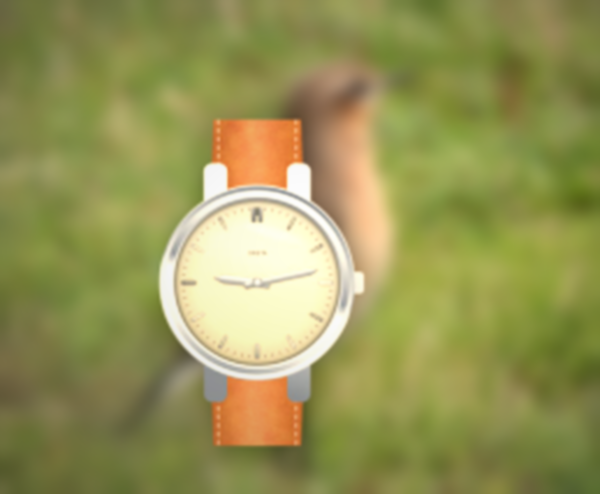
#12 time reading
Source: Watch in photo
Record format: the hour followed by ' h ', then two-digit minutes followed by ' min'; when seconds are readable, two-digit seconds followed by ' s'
9 h 13 min
